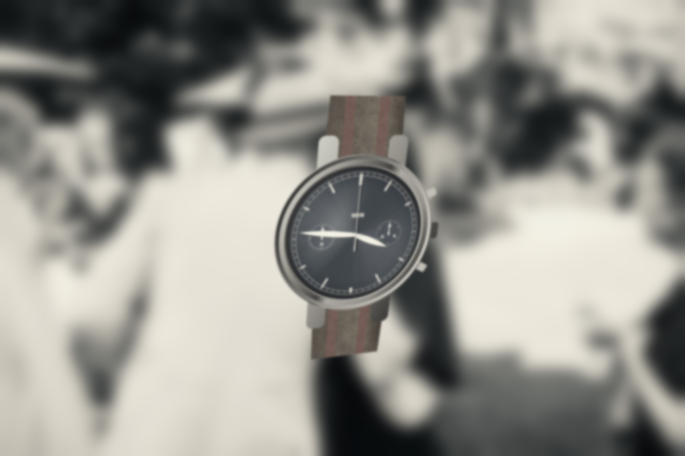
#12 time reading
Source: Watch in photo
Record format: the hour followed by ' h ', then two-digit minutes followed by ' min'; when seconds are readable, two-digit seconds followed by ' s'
3 h 46 min
